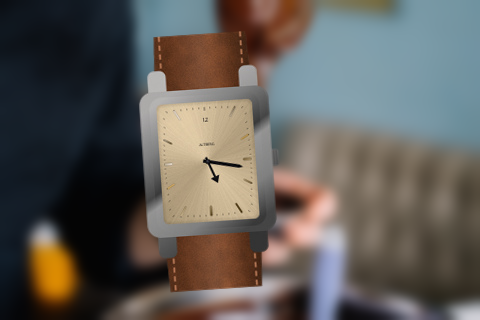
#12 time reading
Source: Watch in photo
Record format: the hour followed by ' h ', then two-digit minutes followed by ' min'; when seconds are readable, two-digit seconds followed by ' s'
5 h 17 min
